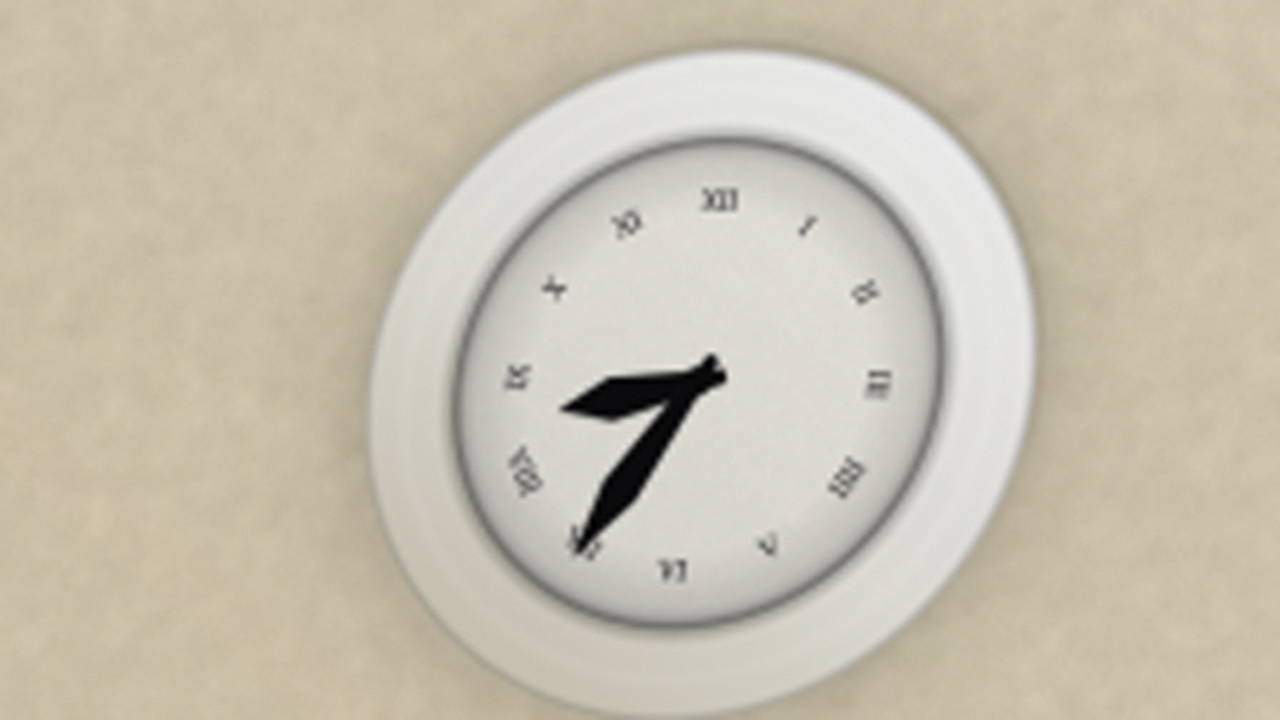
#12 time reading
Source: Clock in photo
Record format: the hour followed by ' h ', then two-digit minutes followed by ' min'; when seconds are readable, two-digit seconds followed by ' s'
8 h 35 min
